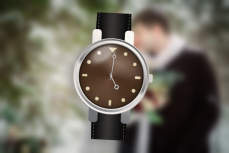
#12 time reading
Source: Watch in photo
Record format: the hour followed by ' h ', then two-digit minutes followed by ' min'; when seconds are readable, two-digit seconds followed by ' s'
5 h 01 min
